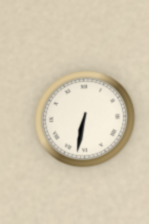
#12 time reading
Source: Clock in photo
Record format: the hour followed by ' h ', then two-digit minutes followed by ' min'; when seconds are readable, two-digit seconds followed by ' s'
6 h 32 min
